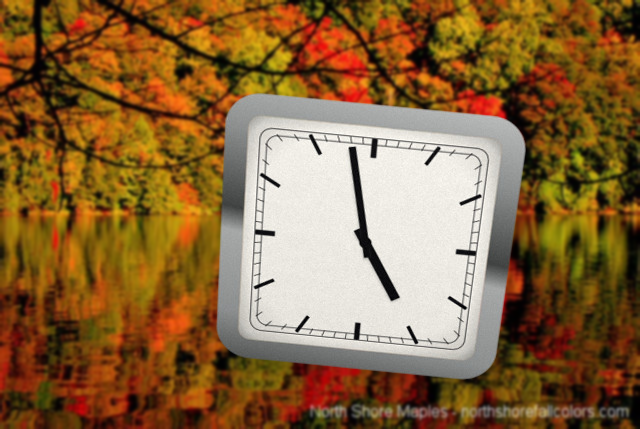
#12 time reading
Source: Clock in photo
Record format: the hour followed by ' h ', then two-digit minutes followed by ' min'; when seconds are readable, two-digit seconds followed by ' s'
4 h 58 min
